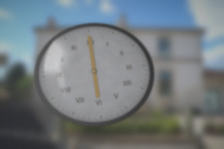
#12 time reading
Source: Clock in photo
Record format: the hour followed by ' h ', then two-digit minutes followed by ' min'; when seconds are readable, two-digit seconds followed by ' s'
6 h 00 min
